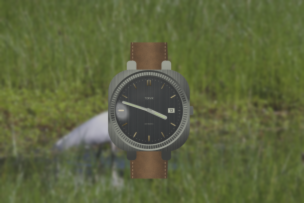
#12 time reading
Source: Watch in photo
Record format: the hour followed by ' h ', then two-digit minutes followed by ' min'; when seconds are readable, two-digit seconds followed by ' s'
3 h 48 min
